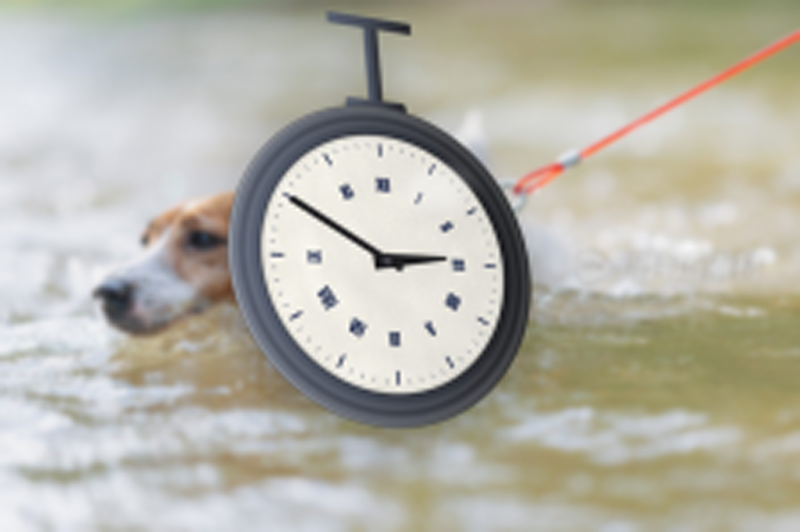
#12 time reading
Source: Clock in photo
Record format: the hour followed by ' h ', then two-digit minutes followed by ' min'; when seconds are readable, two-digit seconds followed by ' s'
2 h 50 min
